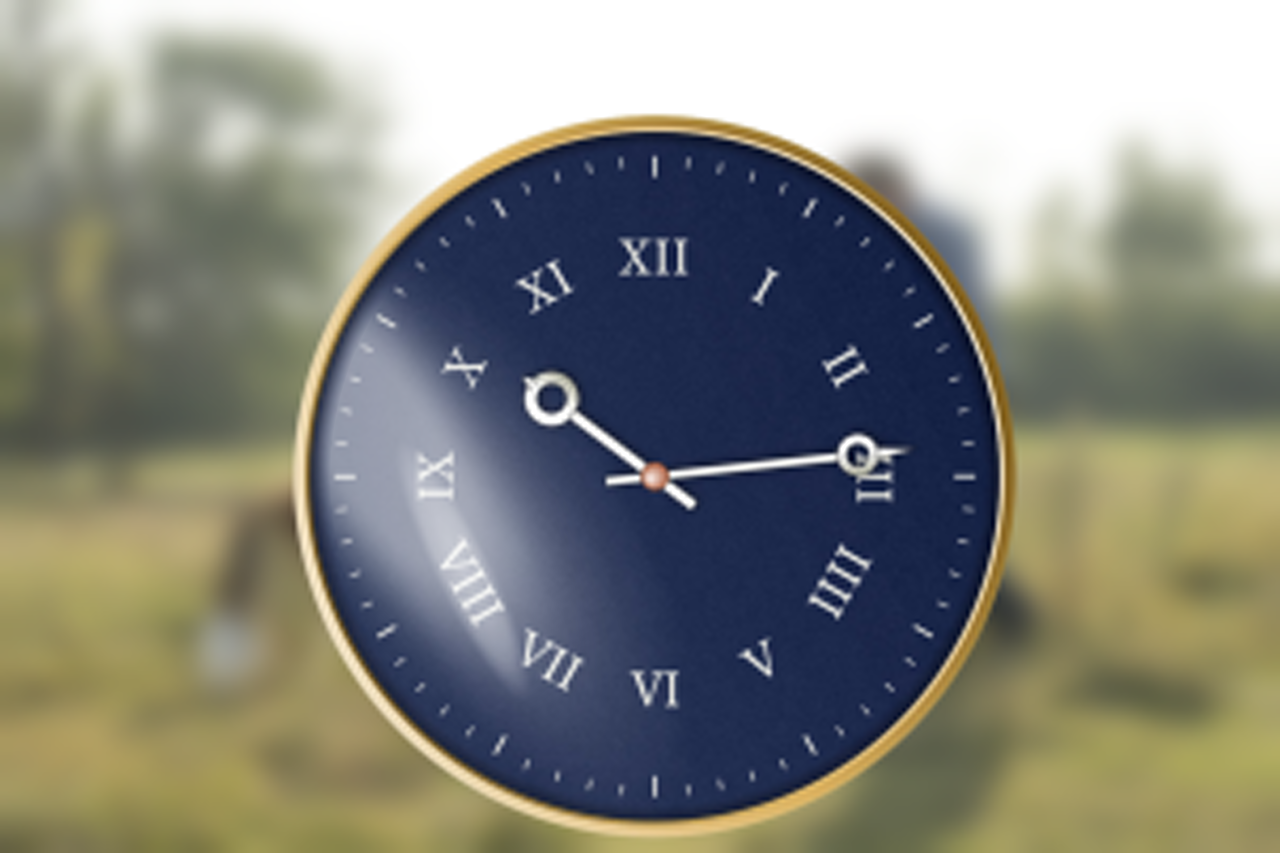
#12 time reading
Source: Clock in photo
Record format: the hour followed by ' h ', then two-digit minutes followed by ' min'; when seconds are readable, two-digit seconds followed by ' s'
10 h 14 min
